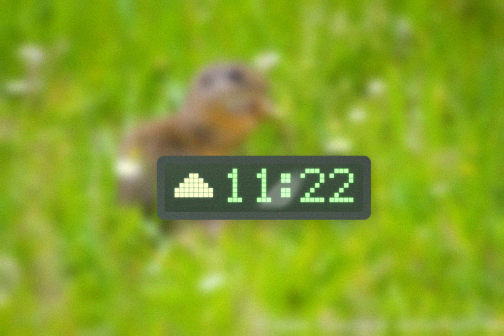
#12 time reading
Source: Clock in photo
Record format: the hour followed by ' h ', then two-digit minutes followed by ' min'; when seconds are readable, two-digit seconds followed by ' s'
11 h 22 min
